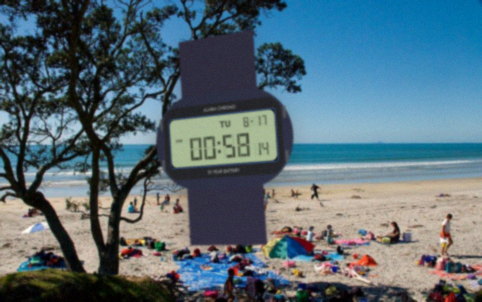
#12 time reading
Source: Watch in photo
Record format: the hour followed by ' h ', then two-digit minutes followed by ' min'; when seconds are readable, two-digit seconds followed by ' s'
0 h 58 min 14 s
